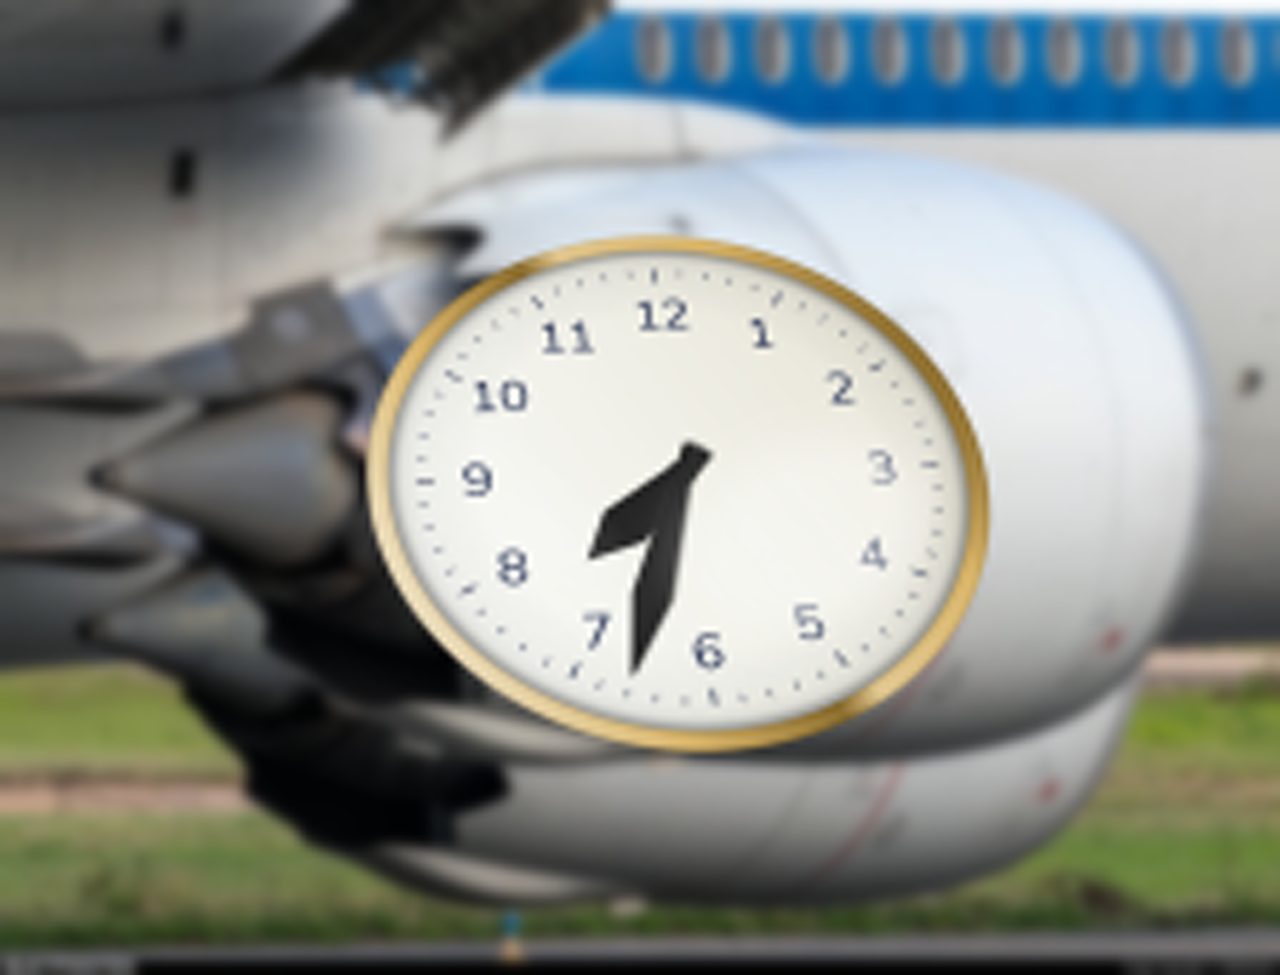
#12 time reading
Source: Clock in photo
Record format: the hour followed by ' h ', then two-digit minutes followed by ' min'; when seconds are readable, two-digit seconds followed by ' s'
7 h 33 min
